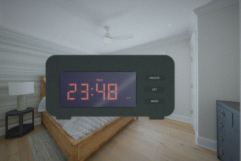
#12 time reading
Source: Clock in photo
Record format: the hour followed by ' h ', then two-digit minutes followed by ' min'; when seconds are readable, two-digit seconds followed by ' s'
23 h 48 min
